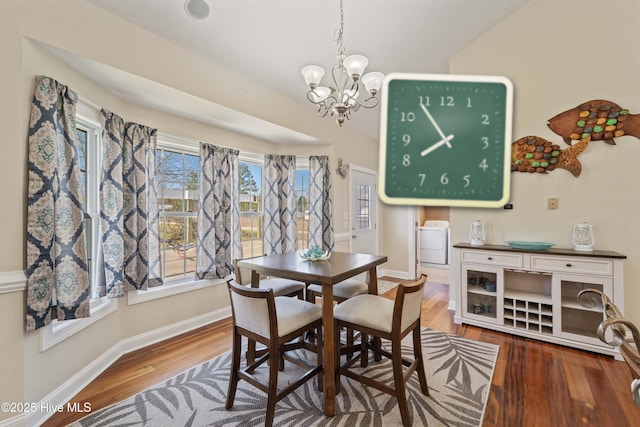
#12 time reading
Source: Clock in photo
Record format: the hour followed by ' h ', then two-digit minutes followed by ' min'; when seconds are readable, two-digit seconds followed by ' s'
7 h 54 min
